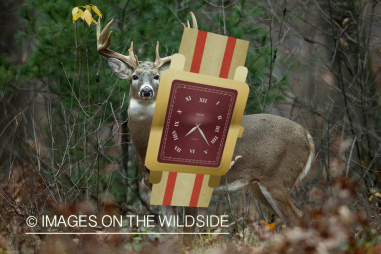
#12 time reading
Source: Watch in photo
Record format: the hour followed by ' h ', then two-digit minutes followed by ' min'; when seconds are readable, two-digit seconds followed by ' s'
7 h 23 min
